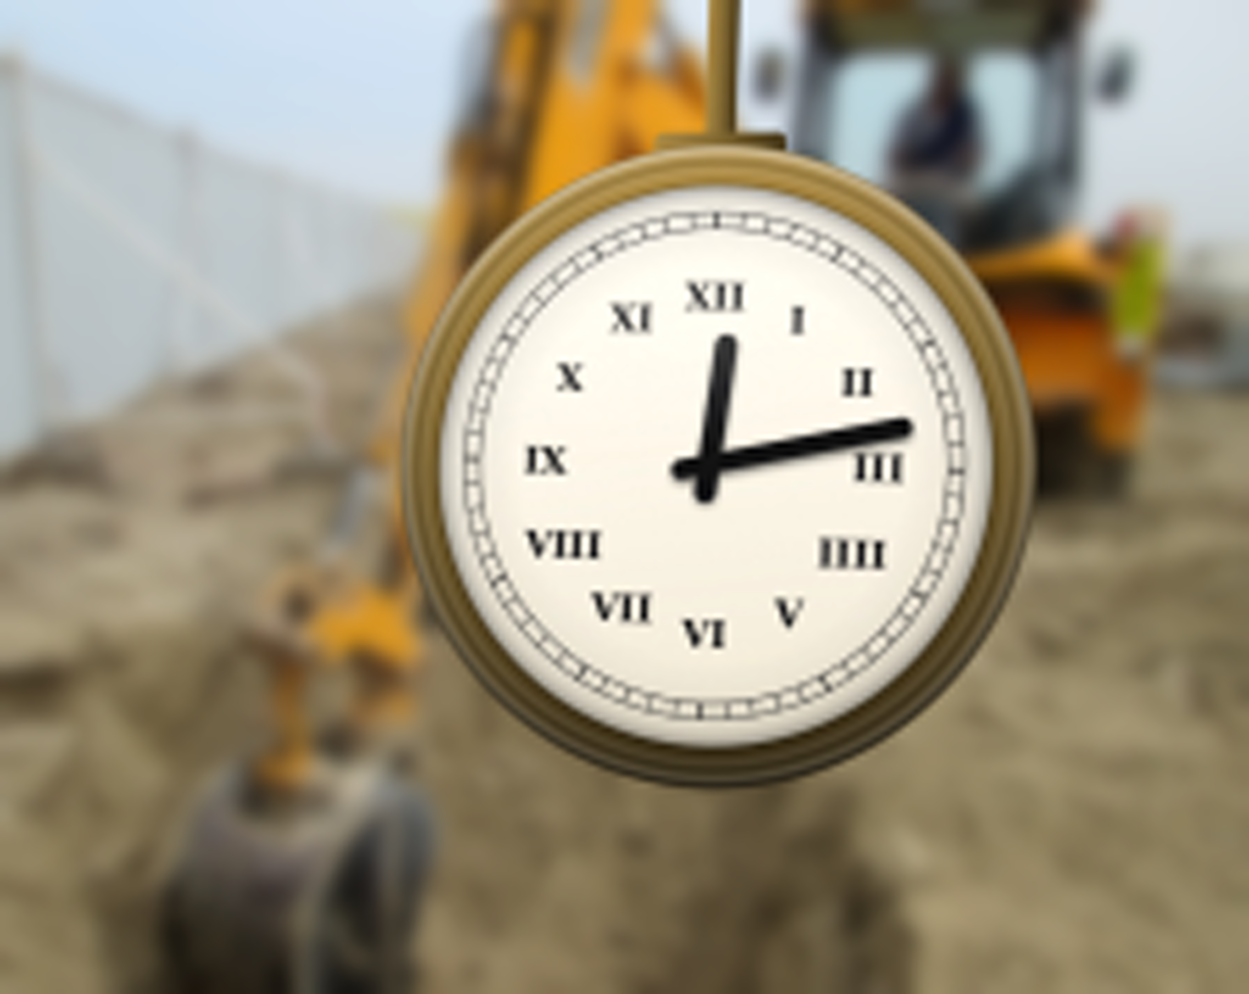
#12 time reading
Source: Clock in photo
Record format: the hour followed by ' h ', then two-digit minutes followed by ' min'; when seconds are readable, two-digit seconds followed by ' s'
12 h 13 min
